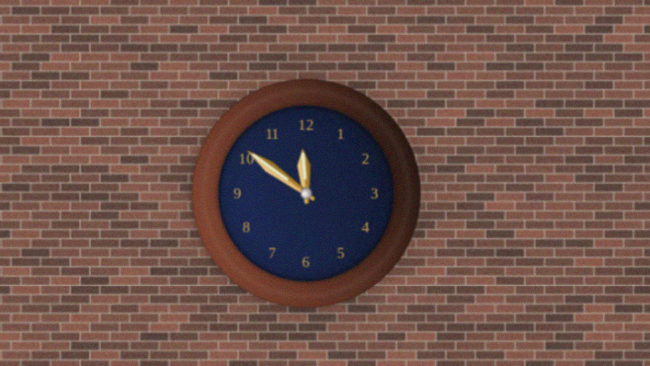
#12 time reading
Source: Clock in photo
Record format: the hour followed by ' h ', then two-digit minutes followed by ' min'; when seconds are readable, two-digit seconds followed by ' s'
11 h 51 min
